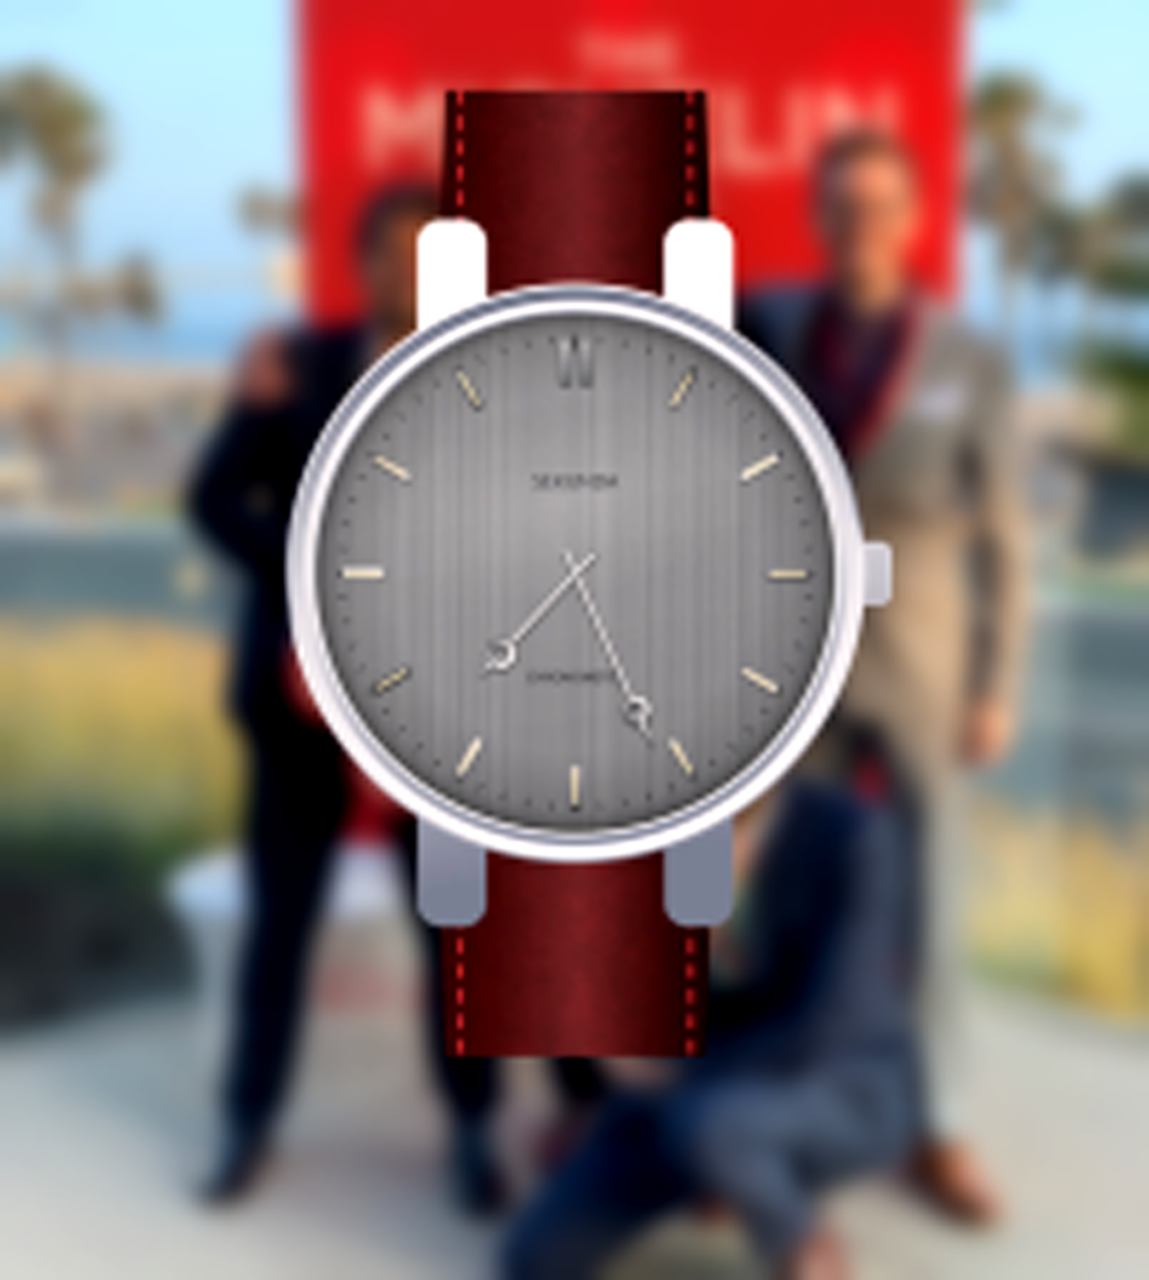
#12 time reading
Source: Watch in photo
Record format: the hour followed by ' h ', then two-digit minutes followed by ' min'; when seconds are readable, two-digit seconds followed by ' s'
7 h 26 min
